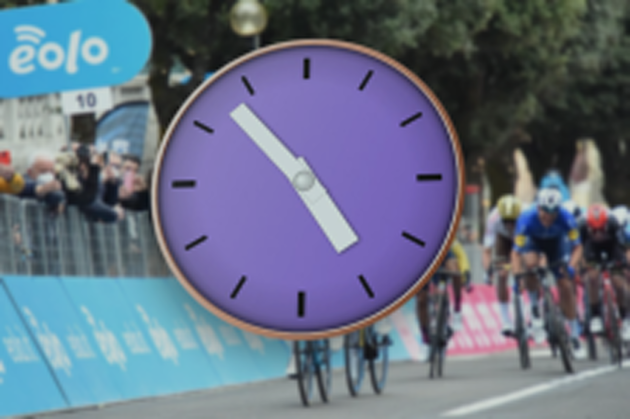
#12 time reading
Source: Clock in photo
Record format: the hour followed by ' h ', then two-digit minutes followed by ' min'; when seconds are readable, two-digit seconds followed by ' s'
4 h 53 min
